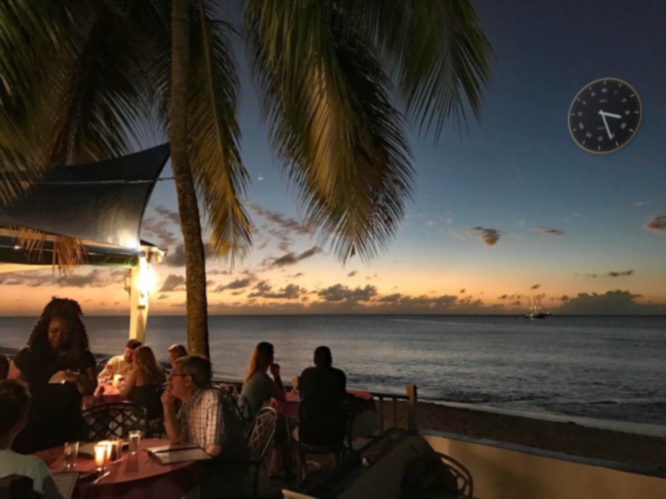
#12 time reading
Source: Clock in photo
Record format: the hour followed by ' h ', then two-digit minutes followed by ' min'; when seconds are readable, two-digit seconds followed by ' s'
3 h 26 min
